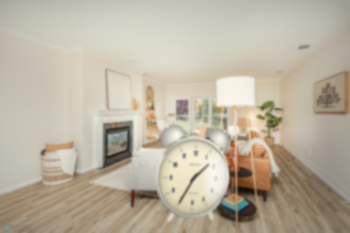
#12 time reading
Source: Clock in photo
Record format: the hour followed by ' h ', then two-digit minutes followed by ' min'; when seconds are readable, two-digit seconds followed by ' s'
1 h 35 min
